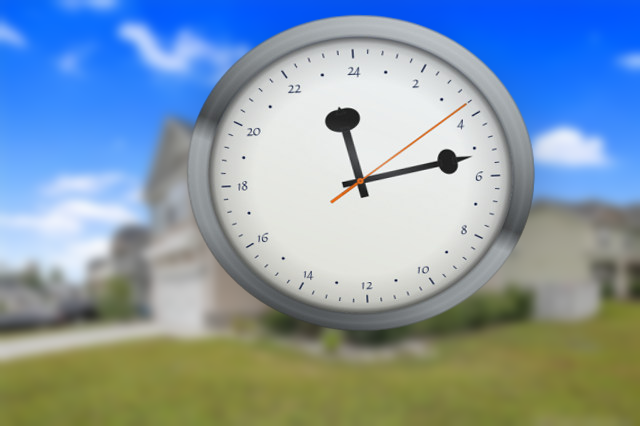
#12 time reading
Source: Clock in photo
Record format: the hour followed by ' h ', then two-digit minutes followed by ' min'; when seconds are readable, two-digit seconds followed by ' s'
23 h 13 min 09 s
